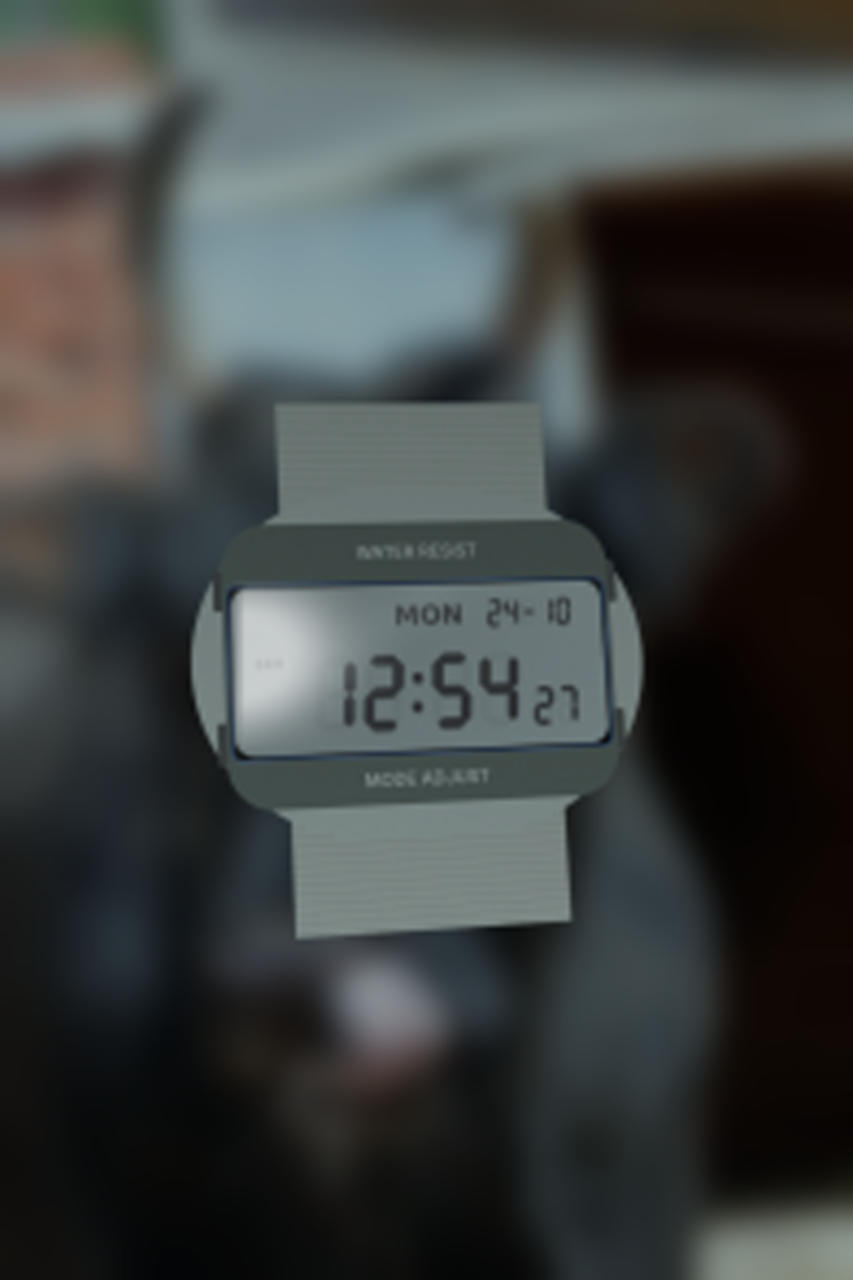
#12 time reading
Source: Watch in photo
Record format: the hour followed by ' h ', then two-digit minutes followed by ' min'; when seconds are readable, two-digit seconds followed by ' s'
12 h 54 min 27 s
